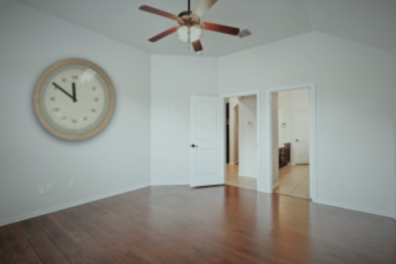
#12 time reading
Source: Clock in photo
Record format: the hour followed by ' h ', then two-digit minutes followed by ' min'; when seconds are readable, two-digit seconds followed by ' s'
11 h 51 min
